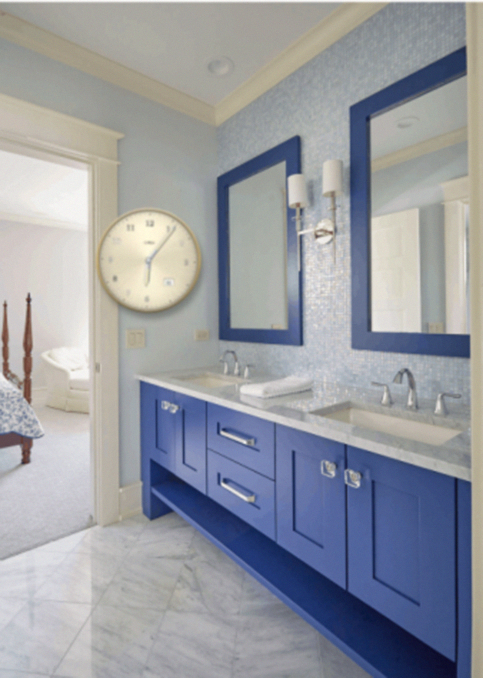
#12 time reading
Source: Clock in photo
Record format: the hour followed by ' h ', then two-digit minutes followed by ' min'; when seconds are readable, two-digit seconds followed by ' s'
6 h 06 min
